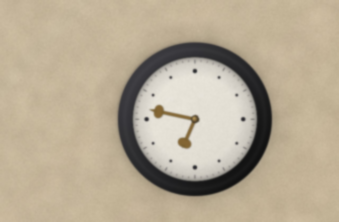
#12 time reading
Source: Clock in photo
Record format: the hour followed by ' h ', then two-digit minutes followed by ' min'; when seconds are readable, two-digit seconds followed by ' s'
6 h 47 min
